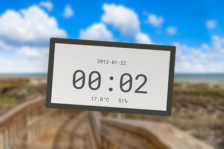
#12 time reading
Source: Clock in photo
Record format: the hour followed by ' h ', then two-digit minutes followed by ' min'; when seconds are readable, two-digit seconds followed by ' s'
0 h 02 min
